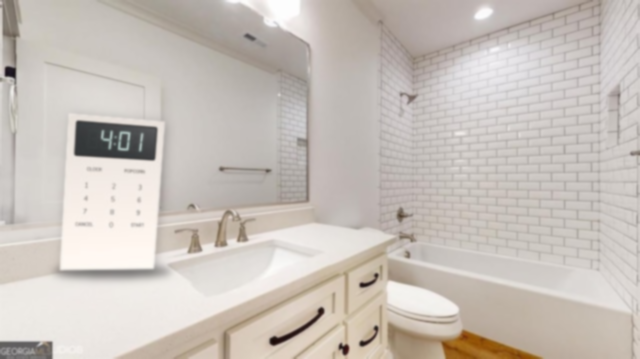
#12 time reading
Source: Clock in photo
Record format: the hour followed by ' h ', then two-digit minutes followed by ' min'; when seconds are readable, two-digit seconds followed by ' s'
4 h 01 min
